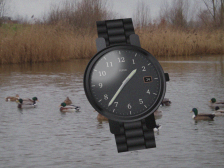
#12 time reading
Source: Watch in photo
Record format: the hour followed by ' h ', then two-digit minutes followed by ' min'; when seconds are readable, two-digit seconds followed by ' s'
1 h 37 min
